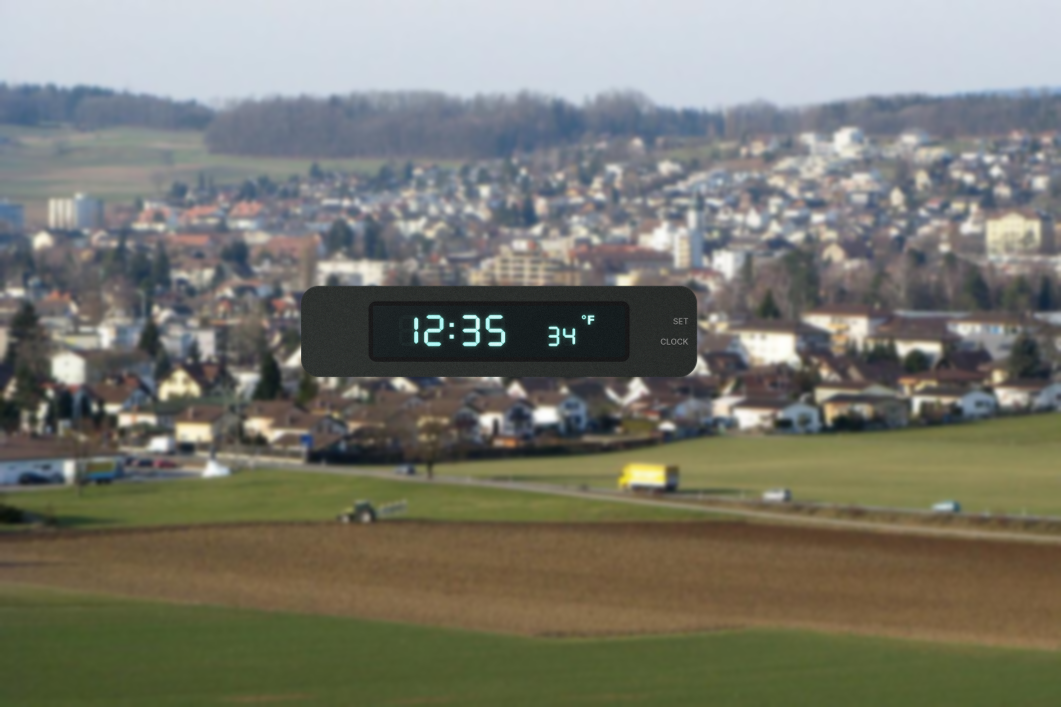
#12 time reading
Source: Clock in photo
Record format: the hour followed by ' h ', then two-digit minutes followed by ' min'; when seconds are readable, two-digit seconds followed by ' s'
12 h 35 min
